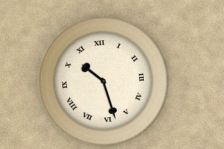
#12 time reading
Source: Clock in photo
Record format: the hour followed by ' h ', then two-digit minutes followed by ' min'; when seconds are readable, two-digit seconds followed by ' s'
10 h 28 min
